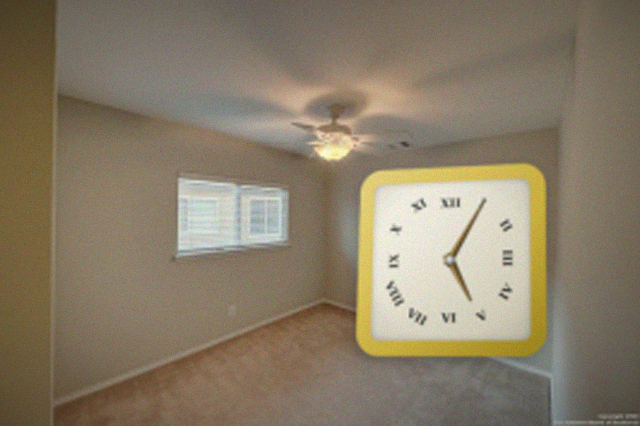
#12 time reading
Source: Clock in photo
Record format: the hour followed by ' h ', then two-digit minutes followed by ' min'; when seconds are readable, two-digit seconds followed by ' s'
5 h 05 min
